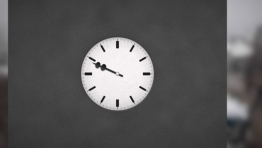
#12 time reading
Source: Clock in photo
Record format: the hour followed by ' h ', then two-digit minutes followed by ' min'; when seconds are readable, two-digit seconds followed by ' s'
9 h 49 min
